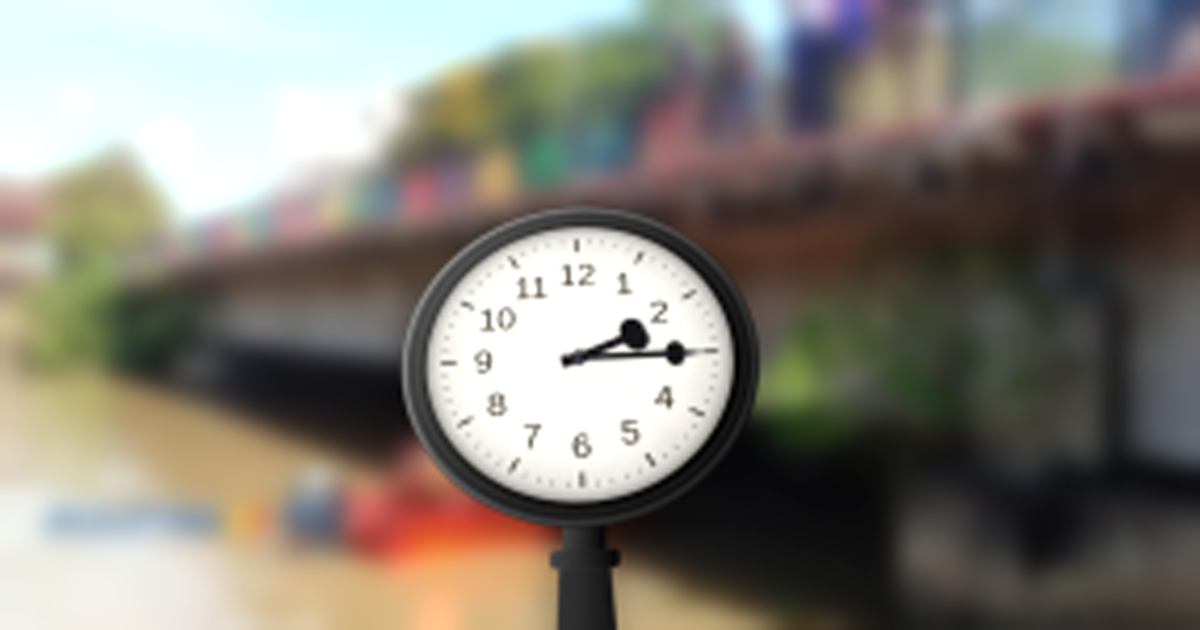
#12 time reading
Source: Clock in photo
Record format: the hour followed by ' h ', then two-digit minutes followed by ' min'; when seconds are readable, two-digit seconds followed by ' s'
2 h 15 min
